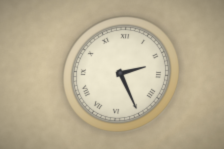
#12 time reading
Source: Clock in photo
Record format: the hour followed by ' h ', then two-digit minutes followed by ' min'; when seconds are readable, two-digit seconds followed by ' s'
2 h 25 min
